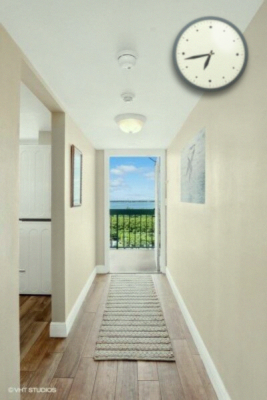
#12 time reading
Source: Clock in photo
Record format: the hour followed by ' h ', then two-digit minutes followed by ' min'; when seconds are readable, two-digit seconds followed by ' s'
6 h 43 min
